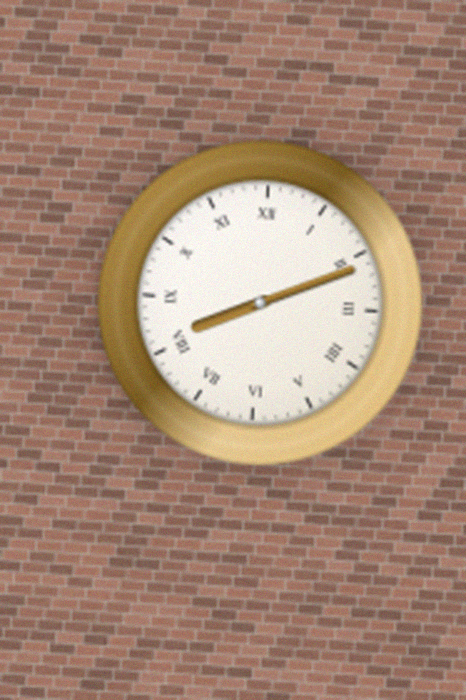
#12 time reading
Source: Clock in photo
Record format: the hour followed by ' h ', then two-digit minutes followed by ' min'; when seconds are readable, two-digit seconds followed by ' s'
8 h 11 min
